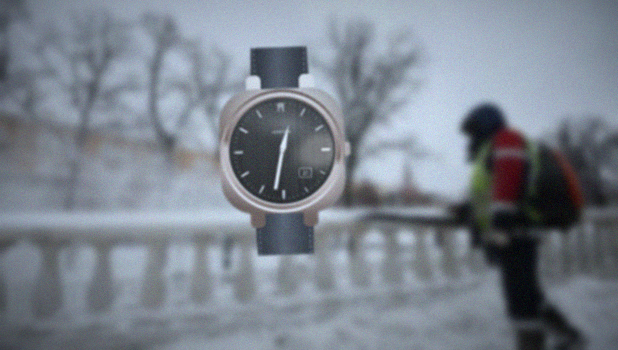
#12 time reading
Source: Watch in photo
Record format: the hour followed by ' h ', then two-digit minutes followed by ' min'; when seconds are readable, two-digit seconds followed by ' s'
12 h 32 min
